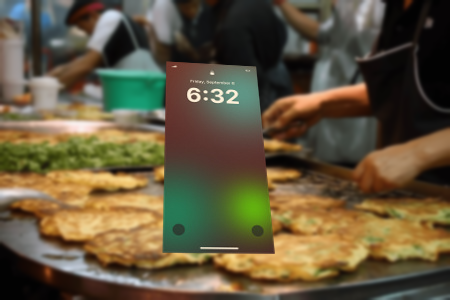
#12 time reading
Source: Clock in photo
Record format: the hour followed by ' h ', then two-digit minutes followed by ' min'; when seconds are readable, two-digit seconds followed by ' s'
6 h 32 min
